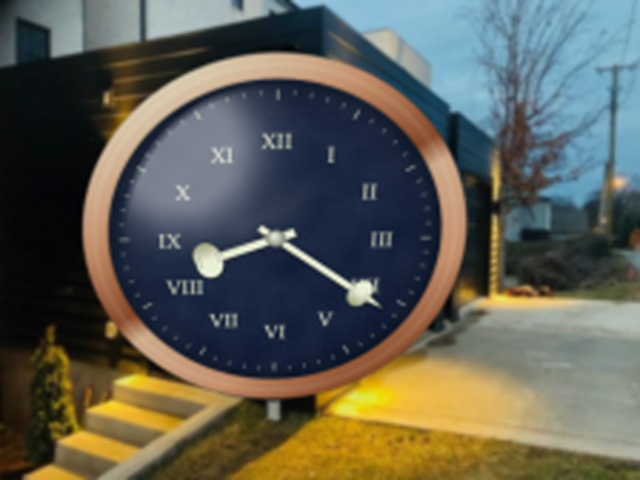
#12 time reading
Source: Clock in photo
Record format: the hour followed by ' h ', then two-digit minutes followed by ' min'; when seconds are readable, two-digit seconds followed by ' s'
8 h 21 min
